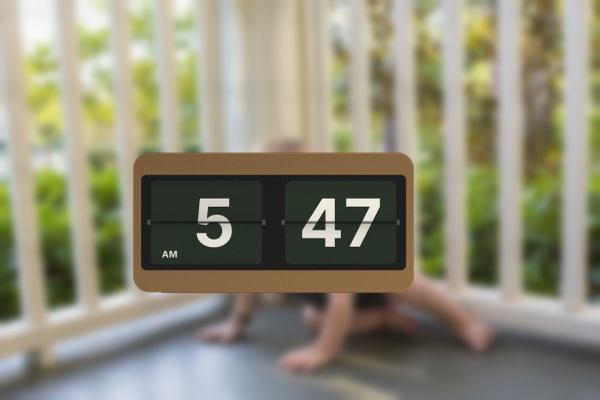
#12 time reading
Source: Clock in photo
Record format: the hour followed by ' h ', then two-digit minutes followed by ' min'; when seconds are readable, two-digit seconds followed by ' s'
5 h 47 min
